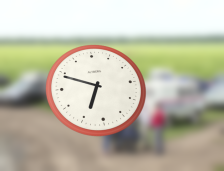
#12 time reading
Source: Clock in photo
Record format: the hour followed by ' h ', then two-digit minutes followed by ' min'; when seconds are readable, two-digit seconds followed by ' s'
6 h 49 min
